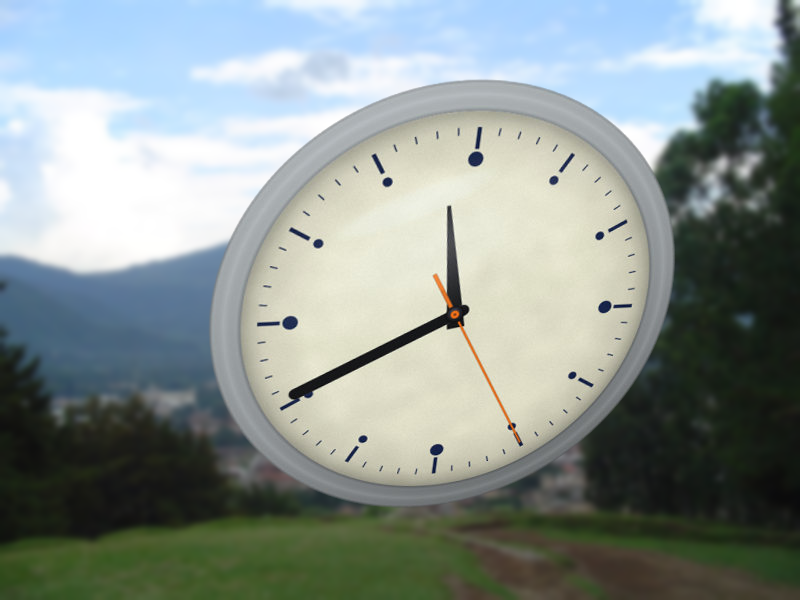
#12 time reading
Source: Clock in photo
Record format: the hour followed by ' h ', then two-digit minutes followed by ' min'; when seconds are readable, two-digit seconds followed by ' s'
11 h 40 min 25 s
